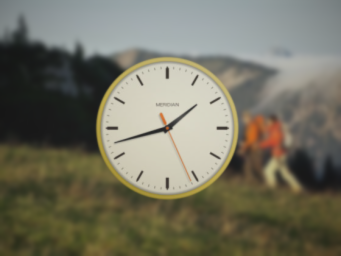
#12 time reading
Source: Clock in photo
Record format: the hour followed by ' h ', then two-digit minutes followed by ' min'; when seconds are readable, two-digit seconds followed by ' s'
1 h 42 min 26 s
